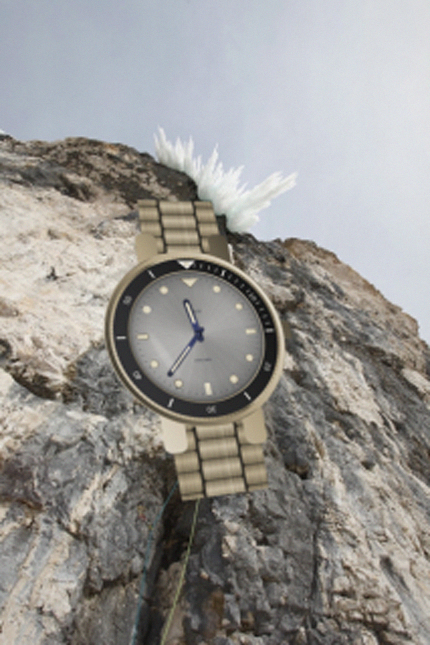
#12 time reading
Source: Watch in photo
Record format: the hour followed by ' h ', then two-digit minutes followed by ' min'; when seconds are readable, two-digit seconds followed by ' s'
11 h 37 min
